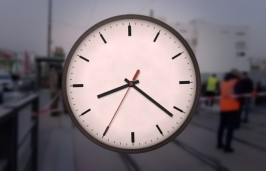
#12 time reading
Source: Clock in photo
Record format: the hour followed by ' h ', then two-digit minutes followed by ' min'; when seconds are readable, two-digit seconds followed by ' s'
8 h 21 min 35 s
